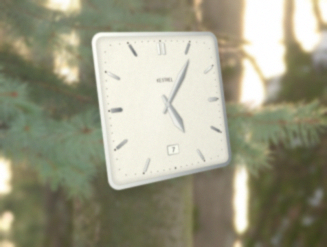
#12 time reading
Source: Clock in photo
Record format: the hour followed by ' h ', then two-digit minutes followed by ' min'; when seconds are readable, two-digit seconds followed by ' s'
5 h 06 min
